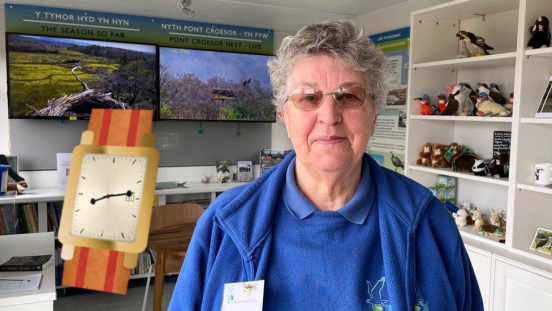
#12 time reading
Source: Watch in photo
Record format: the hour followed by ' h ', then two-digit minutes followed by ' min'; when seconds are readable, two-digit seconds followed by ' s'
8 h 13 min
